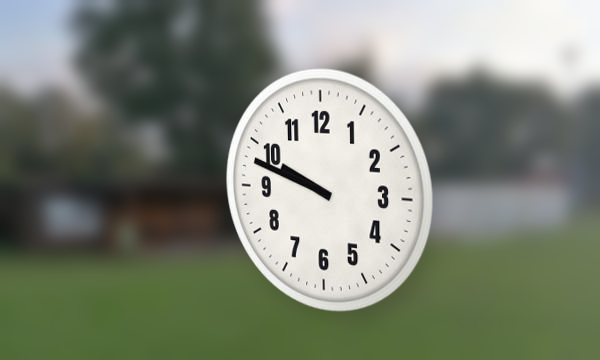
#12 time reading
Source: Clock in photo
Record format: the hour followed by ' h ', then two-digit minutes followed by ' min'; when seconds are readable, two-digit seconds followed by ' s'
9 h 48 min
